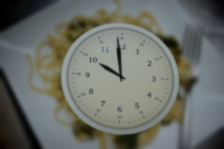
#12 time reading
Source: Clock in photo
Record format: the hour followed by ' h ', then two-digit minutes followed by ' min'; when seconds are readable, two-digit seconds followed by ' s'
9 h 59 min
